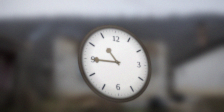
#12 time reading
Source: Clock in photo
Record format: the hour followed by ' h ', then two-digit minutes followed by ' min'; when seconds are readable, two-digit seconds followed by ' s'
10 h 45 min
